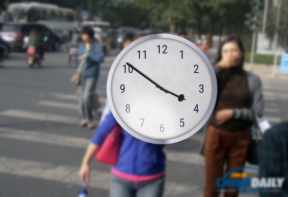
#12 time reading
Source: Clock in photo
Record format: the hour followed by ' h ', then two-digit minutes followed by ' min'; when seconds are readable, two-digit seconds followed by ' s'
3 h 51 min
